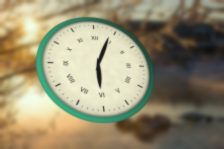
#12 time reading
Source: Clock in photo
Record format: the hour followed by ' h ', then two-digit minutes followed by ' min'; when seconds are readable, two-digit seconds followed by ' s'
6 h 04 min
